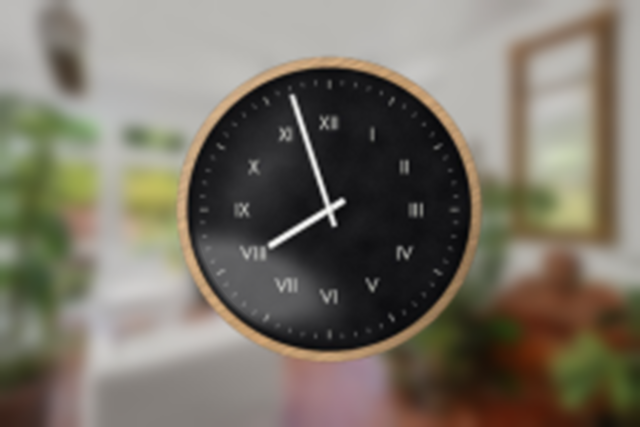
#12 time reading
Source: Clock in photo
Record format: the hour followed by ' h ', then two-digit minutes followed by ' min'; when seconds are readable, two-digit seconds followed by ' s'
7 h 57 min
